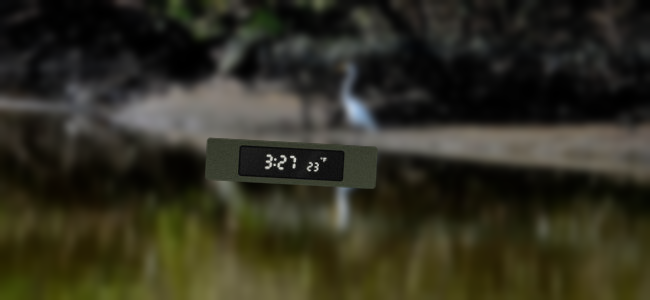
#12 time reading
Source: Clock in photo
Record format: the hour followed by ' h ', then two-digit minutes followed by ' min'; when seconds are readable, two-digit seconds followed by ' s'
3 h 27 min
